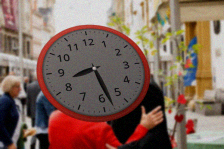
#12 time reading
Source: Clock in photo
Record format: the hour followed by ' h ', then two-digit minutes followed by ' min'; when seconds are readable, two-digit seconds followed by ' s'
8 h 28 min
